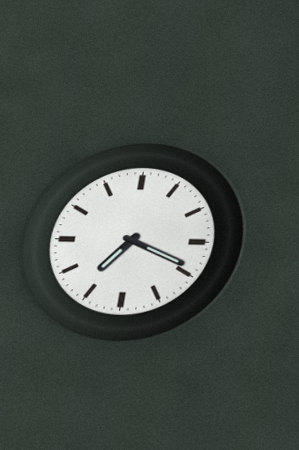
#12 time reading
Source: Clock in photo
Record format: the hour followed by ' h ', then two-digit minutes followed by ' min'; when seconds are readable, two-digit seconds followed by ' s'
7 h 19 min
